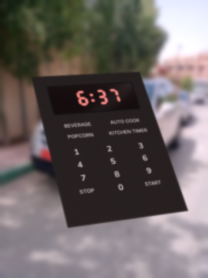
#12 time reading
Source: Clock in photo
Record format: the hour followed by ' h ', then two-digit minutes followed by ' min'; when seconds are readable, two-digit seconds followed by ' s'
6 h 37 min
